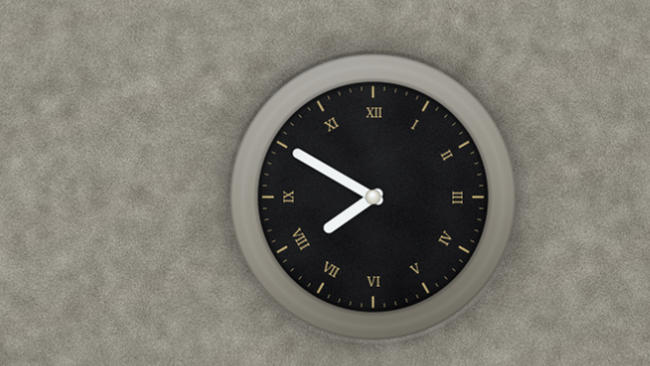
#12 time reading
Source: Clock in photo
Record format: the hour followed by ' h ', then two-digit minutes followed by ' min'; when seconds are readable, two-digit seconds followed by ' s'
7 h 50 min
